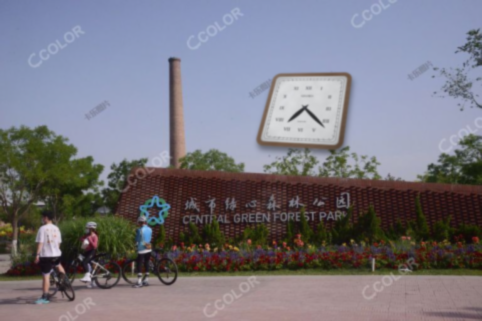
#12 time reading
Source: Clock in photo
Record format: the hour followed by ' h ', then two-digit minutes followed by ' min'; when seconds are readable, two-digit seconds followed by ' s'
7 h 22 min
